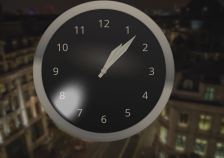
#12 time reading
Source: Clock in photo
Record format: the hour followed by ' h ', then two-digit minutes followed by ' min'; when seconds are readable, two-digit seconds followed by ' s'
1 h 07 min
